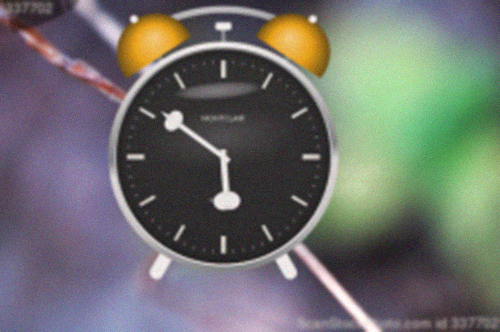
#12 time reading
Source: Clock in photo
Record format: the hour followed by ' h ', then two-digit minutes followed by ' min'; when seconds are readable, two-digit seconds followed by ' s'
5 h 51 min
